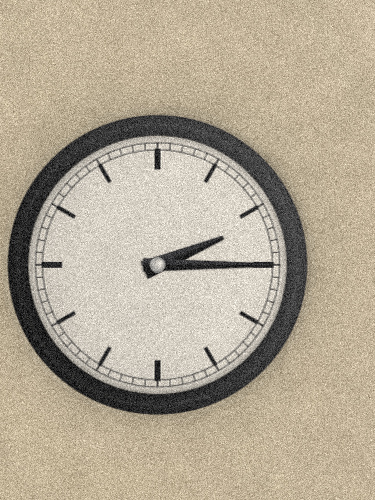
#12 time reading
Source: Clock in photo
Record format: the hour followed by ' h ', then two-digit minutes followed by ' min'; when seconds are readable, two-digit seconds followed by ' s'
2 h 15 min
